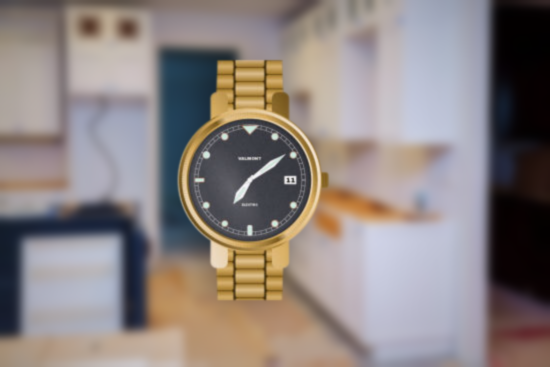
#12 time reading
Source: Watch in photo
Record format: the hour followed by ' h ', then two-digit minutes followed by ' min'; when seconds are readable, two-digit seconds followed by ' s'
7 h 09 min
